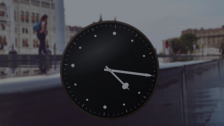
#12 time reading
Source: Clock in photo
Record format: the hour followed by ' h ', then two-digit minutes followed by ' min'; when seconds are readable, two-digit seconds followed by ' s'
4 h 15 min
